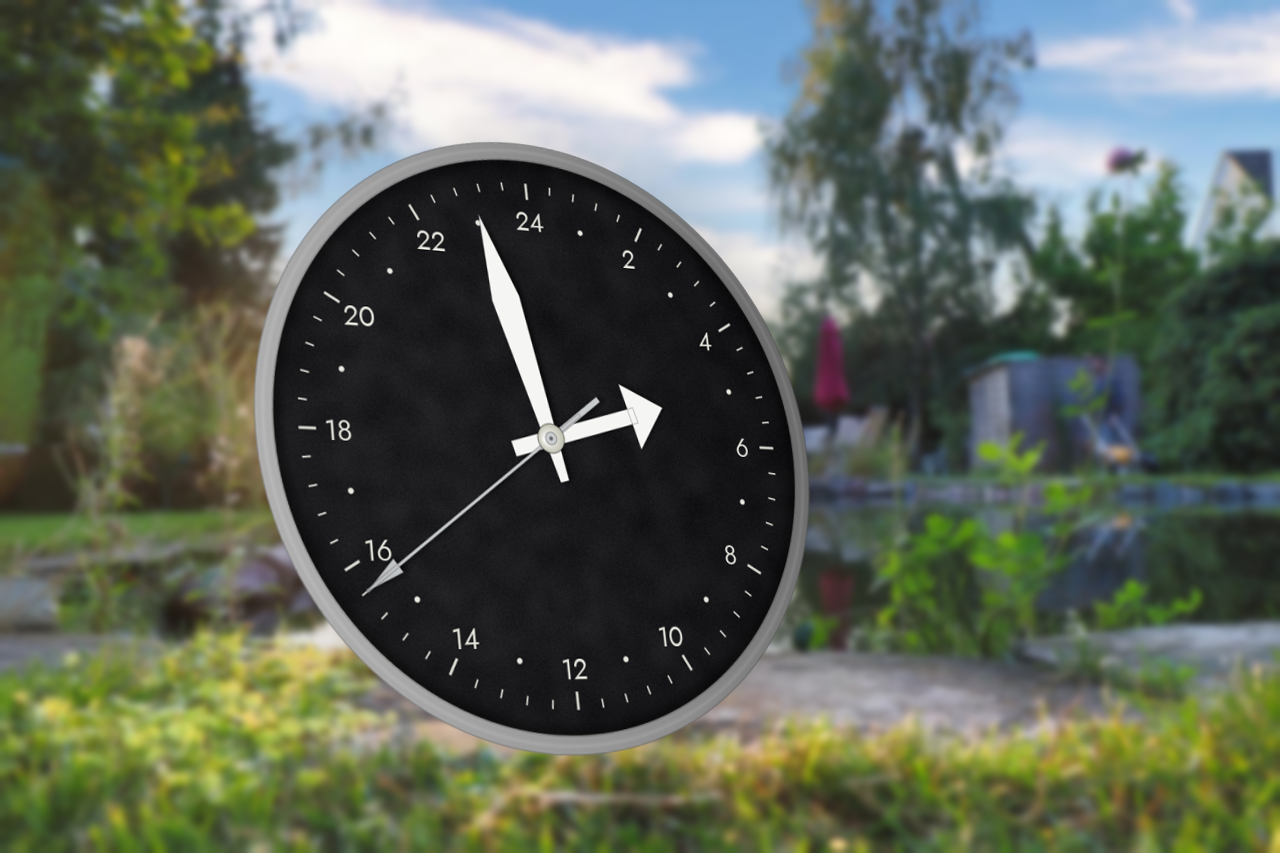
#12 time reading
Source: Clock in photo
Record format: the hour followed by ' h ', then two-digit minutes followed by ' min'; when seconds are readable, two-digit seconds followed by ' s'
4 h 57 min 39 s
